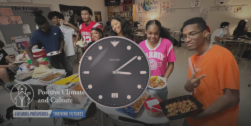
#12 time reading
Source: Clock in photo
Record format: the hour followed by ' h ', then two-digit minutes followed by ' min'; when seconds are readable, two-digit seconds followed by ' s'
3 h 09 min
